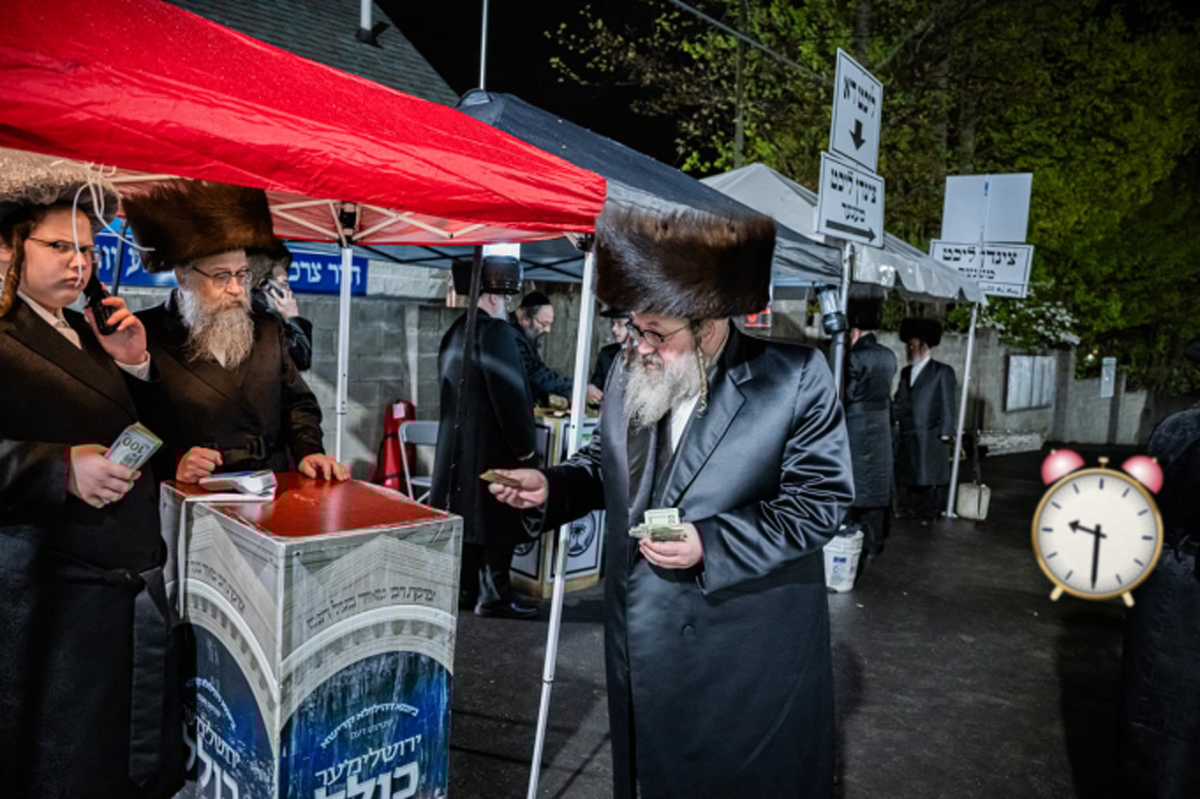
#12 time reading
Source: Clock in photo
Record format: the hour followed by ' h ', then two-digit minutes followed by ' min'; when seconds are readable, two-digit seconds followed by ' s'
9 h 30 min
